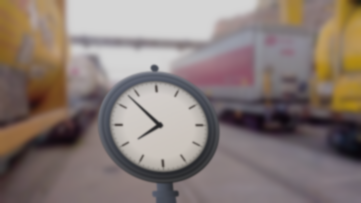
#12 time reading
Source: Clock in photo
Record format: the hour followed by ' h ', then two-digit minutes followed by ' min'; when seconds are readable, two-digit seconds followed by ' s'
7 h 53 min
